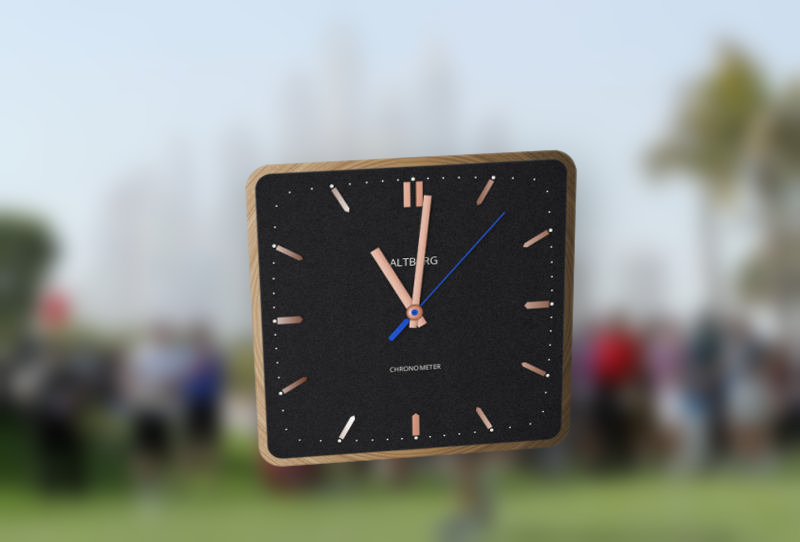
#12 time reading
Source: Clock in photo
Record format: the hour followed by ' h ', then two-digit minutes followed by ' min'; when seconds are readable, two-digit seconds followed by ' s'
11 h 01 min 07 s
